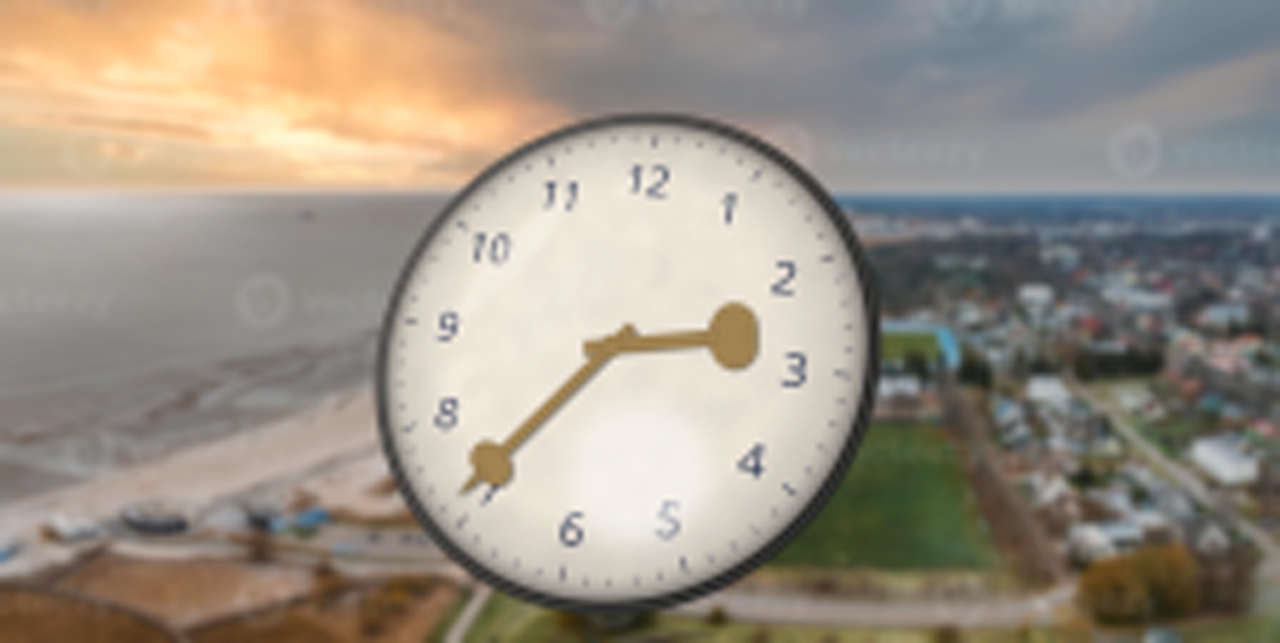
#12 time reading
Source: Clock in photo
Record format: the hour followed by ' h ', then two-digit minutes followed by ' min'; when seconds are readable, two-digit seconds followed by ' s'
2 h 36 min
